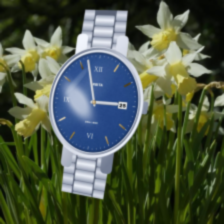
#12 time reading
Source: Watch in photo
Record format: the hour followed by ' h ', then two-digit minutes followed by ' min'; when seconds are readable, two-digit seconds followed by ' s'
2 h 57 min
